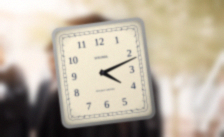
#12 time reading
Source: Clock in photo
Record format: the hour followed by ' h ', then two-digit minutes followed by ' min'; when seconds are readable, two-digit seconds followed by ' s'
4 h 12 min
